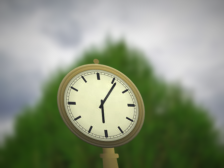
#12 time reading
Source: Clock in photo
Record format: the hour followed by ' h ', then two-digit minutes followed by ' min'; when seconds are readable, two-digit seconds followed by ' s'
6 h 06 min
